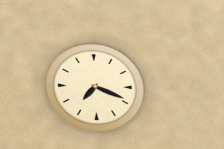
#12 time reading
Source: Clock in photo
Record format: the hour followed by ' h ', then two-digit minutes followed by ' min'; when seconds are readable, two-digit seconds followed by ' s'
7 h 19 min
